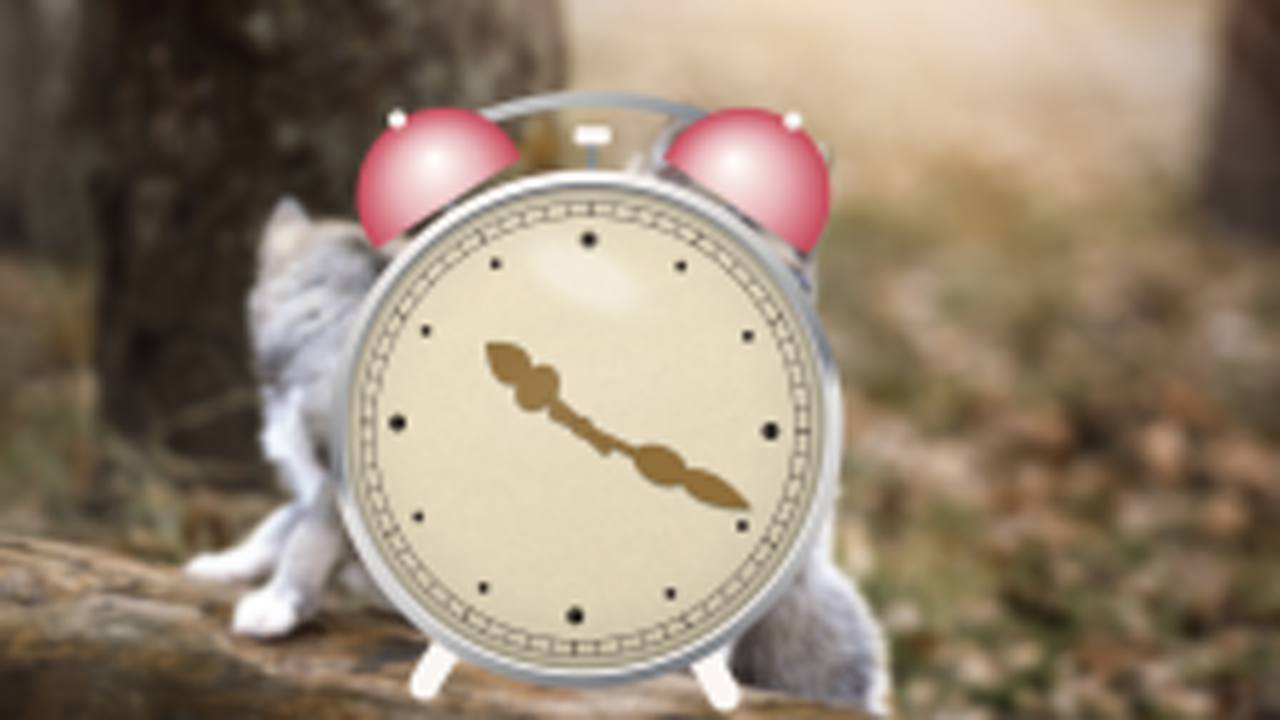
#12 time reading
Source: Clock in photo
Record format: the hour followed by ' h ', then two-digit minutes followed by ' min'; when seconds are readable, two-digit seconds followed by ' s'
10 h 19 min
